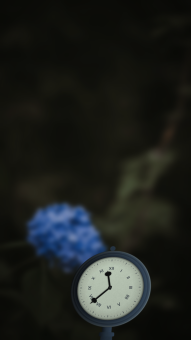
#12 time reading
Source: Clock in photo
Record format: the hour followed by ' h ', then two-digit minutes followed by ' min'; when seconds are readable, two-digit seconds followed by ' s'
11 h 38 min
